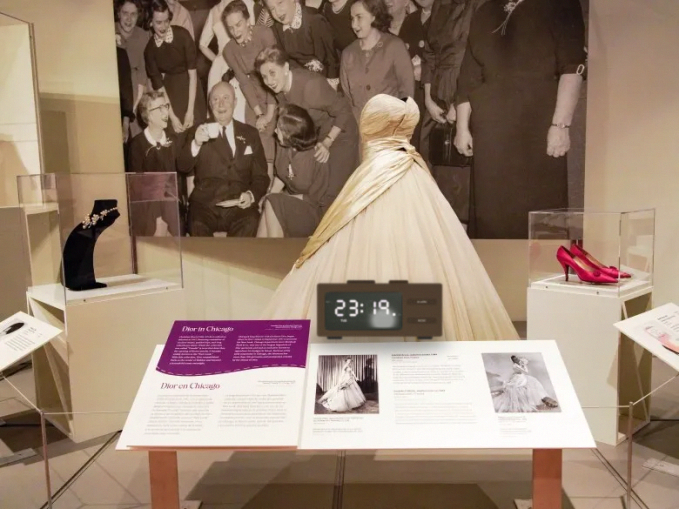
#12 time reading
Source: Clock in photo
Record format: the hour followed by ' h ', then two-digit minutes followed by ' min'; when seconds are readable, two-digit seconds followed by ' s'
23 h 19 min
